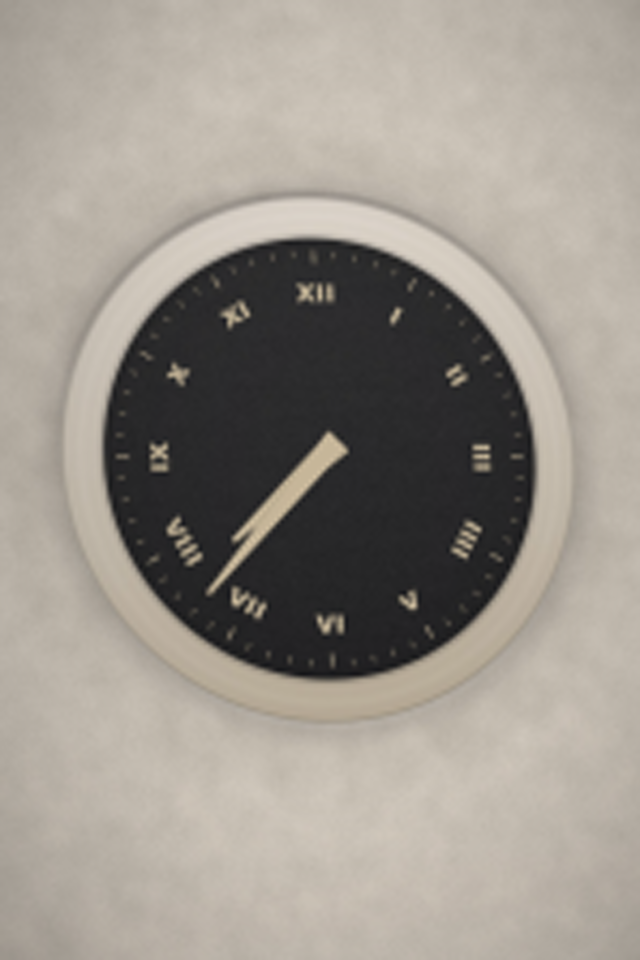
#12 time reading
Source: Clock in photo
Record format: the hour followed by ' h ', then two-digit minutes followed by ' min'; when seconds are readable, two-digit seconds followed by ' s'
7 h 37 min
